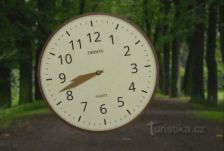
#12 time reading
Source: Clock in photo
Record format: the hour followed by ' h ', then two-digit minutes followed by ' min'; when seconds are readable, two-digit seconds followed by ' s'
8 h 42 min
